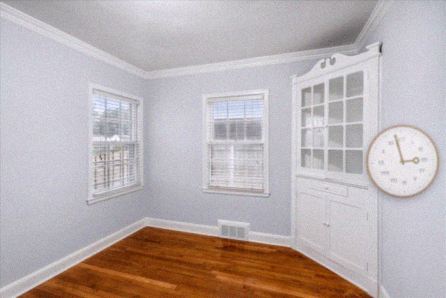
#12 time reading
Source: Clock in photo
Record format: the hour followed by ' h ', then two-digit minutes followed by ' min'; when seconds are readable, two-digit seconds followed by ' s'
2 h 58 min
